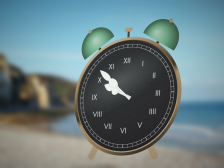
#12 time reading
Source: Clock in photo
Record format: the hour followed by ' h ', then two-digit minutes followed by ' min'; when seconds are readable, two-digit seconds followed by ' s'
9 h 52 min
